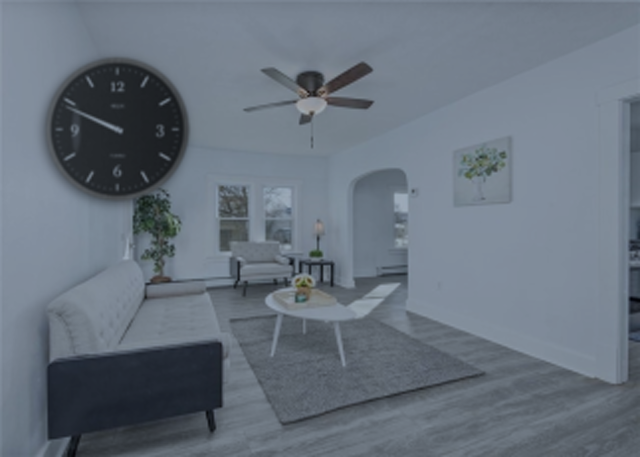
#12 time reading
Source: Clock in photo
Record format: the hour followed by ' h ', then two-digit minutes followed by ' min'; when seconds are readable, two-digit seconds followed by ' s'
9 h 49 min
